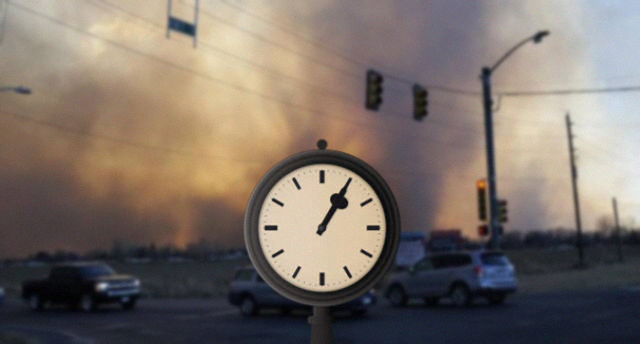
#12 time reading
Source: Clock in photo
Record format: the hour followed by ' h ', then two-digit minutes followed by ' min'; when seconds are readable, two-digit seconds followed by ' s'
1 h 05 min
